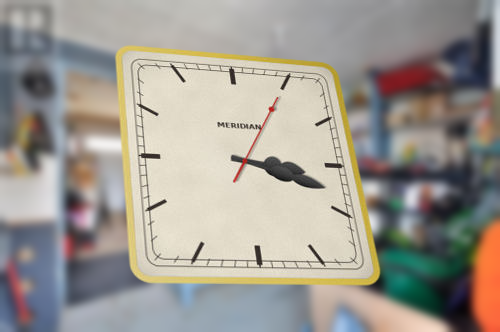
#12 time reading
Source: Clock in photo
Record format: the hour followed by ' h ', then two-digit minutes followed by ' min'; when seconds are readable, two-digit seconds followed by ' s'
3 h 18 min 05 s
